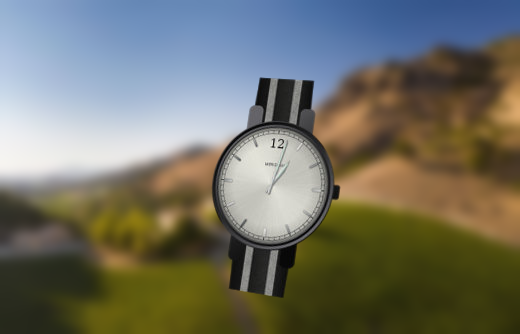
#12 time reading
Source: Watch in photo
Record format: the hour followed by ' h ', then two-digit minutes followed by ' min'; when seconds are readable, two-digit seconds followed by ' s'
1 h 02 min
